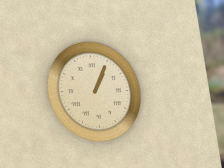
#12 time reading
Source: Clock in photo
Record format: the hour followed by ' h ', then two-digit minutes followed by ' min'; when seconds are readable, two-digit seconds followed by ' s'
1 h 05 min
